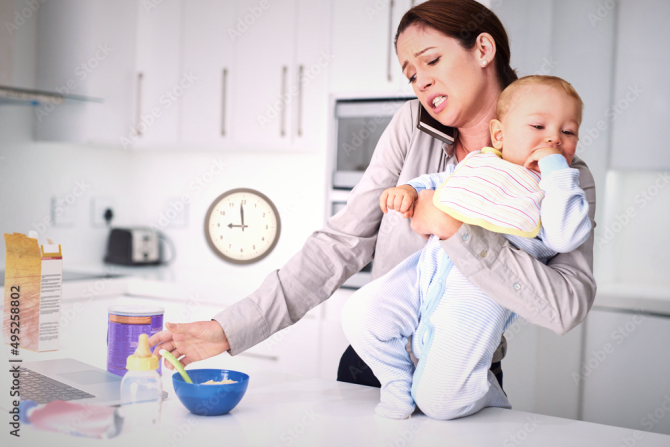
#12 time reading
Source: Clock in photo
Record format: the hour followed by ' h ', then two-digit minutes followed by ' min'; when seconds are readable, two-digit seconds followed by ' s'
8 h 59 min
